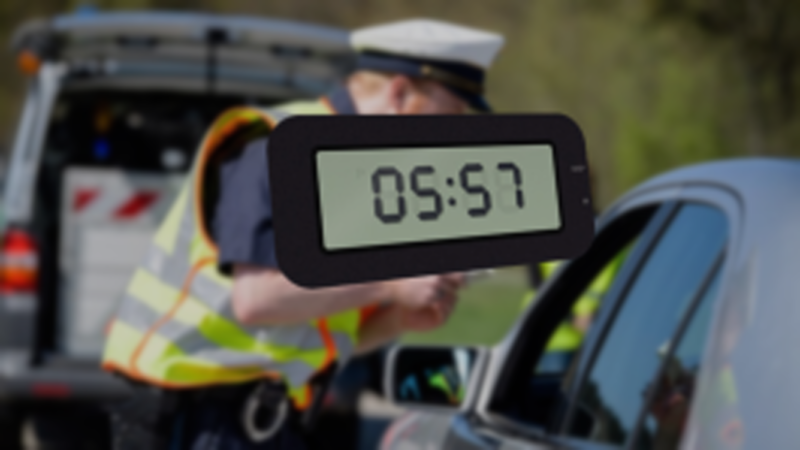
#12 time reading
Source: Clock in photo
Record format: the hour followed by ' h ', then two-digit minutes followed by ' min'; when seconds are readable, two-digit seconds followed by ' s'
5 h 57 min
